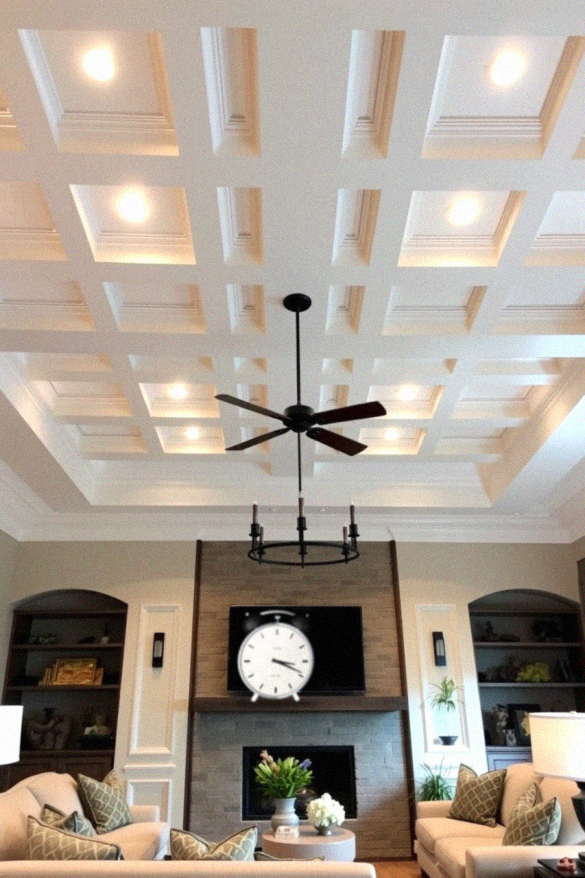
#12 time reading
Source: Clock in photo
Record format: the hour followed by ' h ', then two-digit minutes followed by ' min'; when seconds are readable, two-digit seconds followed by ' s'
3 h 19 min
